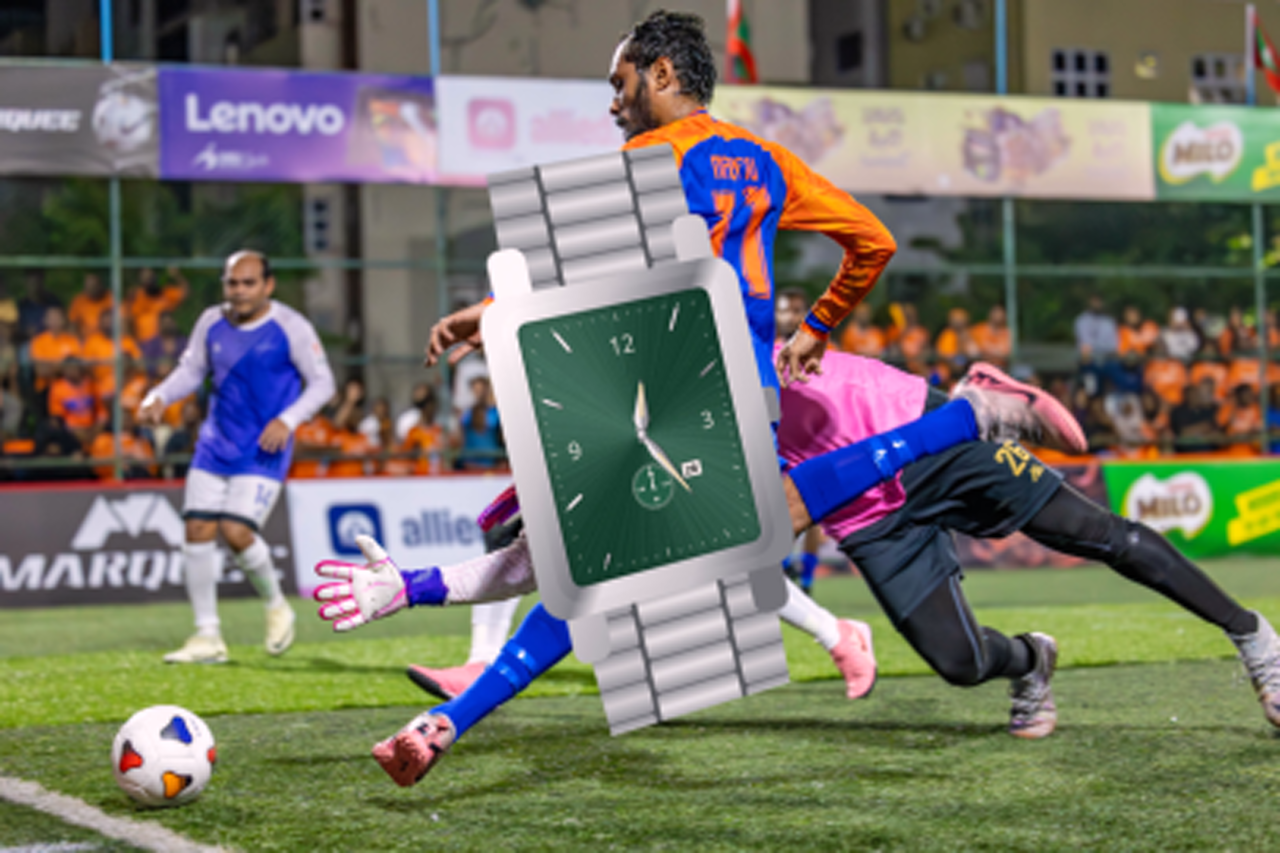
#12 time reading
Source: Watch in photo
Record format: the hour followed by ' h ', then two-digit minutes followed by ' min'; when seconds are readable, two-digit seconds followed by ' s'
12 h 25 min
